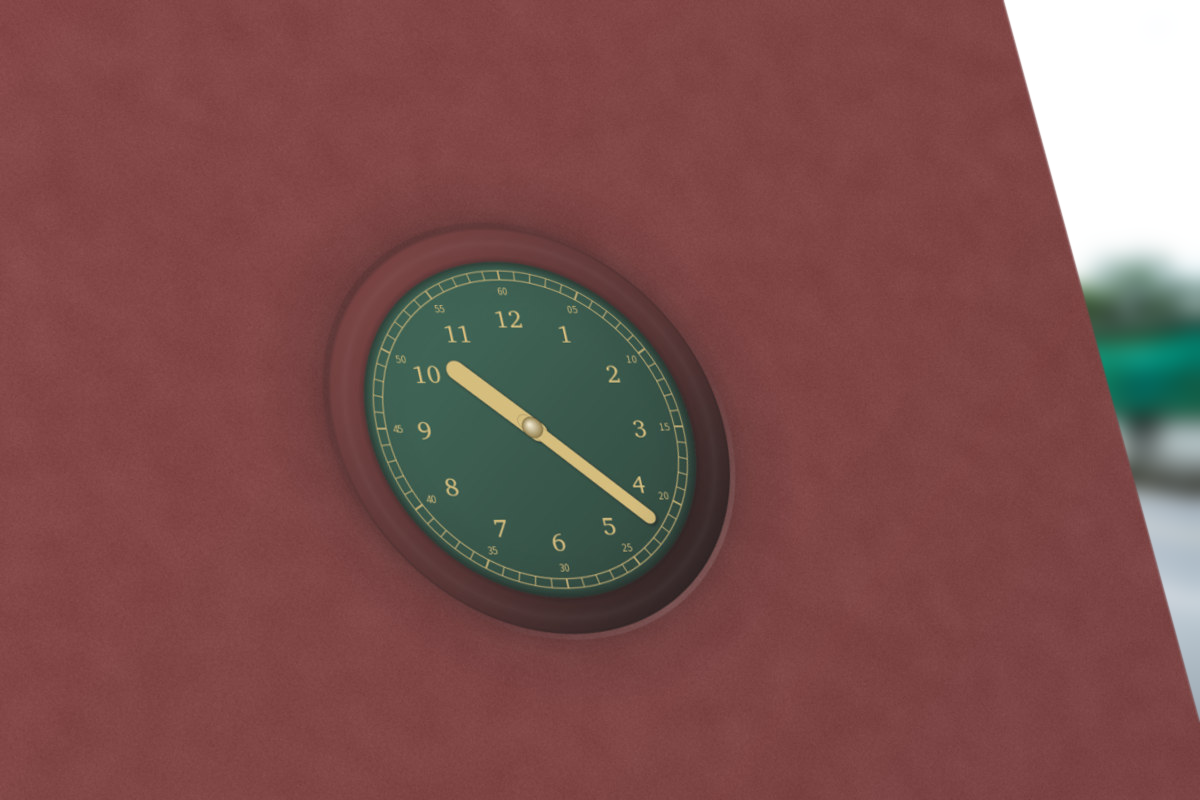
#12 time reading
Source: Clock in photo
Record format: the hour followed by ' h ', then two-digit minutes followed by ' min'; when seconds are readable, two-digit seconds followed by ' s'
10 h 22 min
